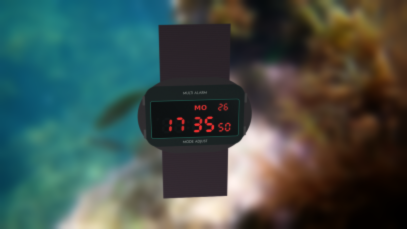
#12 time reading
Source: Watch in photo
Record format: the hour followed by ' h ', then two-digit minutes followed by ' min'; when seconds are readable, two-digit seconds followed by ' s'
17 h 35 min 50 s
